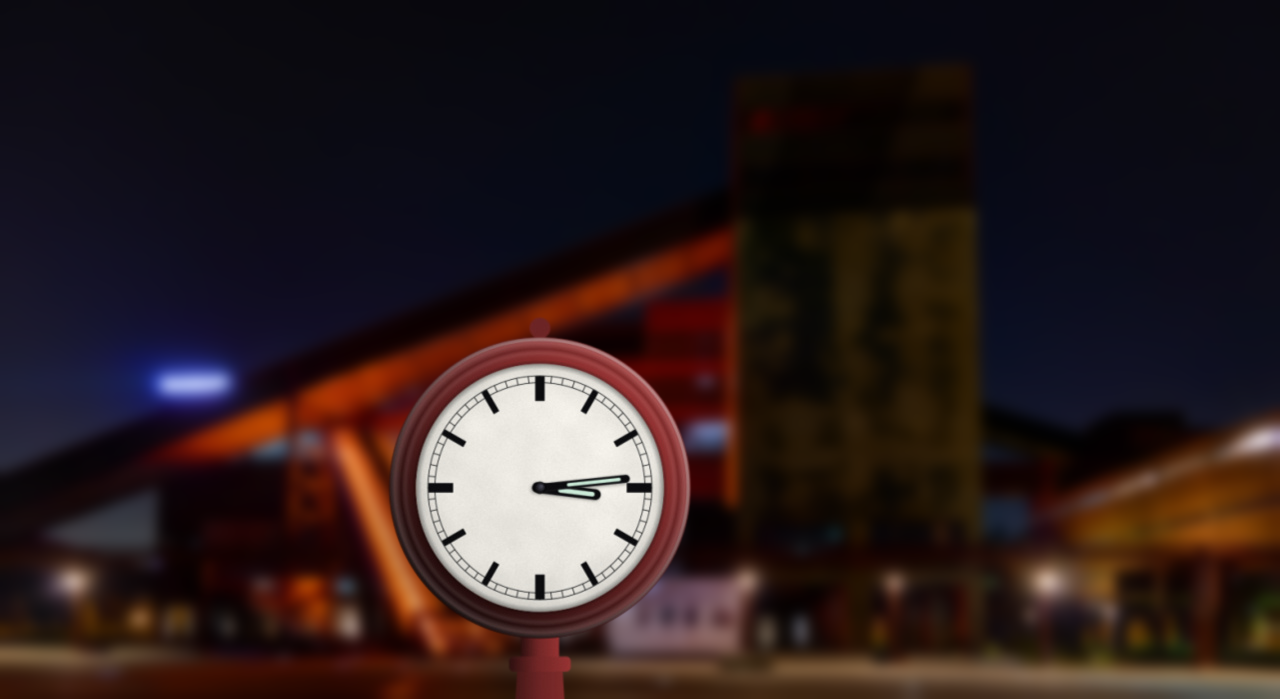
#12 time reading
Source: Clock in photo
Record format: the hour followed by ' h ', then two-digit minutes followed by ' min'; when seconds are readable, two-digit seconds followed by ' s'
3 h 14 min
